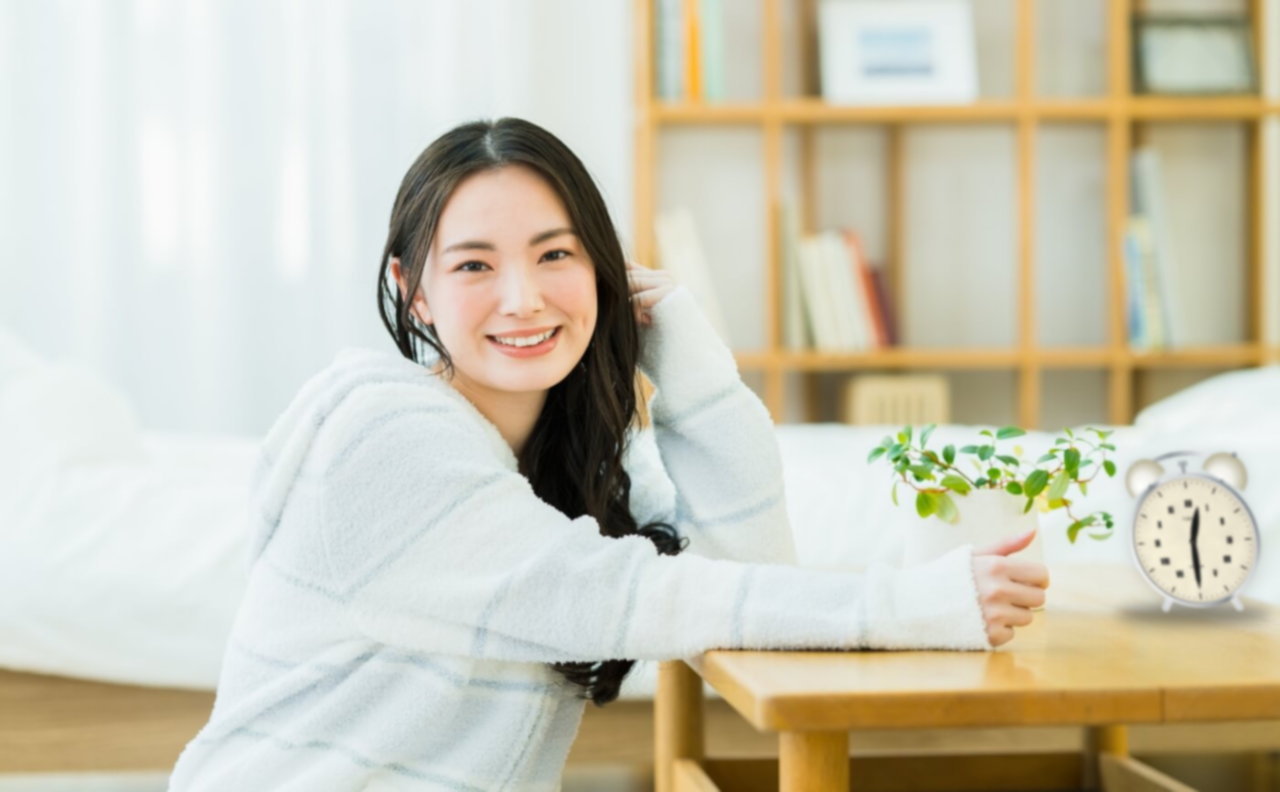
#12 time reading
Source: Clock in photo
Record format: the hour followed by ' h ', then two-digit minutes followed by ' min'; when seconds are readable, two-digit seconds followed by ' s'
12 h 30 min
